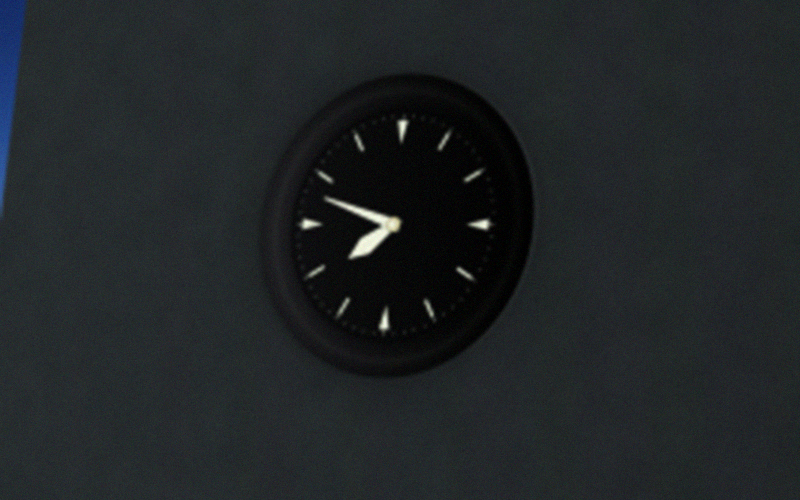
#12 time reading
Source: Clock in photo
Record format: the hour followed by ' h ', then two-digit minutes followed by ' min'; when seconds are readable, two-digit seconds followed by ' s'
7 h 48 min
